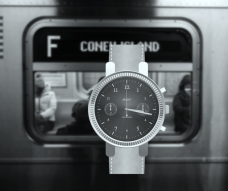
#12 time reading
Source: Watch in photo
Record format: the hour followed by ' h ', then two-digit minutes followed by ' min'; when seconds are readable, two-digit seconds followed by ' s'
3 h 17 min
